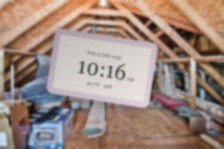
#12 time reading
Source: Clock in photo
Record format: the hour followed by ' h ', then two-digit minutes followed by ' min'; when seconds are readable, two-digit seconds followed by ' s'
10 h 16 min
